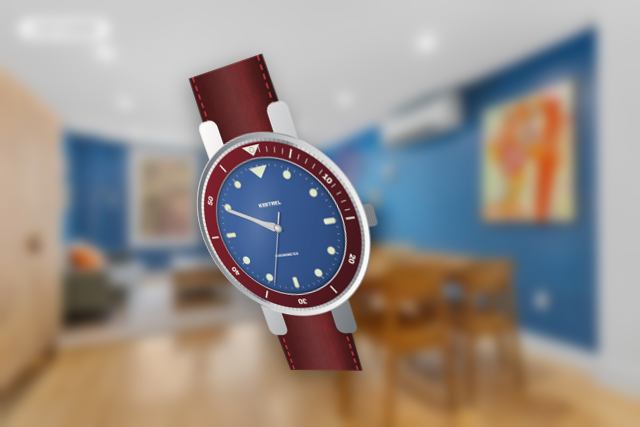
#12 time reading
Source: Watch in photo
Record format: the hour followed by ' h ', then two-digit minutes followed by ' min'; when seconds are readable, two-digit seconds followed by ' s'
9 h 49 min 34 s
